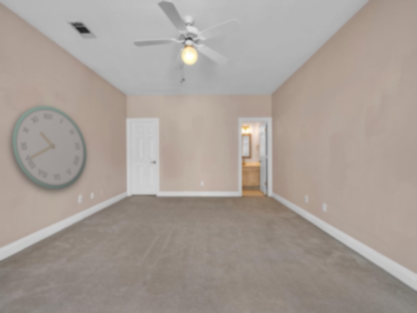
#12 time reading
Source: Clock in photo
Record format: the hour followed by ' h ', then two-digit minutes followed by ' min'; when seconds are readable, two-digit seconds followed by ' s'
10 h 41 min
